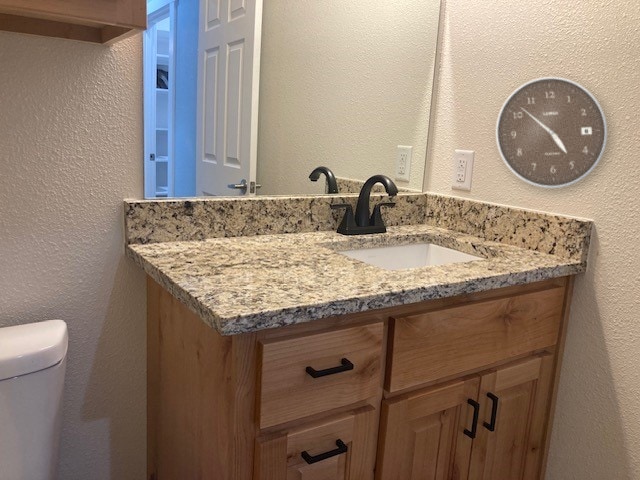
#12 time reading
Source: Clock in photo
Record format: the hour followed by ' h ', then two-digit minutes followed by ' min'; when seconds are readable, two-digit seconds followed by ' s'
4 h 52 min
